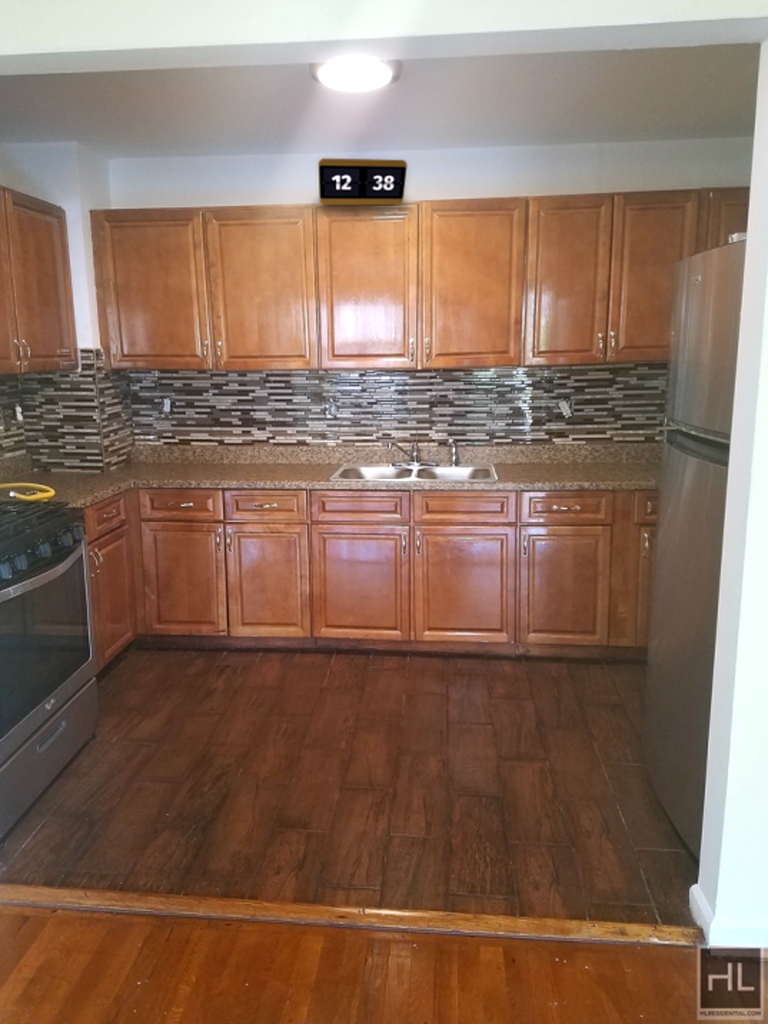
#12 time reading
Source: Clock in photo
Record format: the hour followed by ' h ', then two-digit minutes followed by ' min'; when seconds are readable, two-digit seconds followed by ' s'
12 h 38 min
